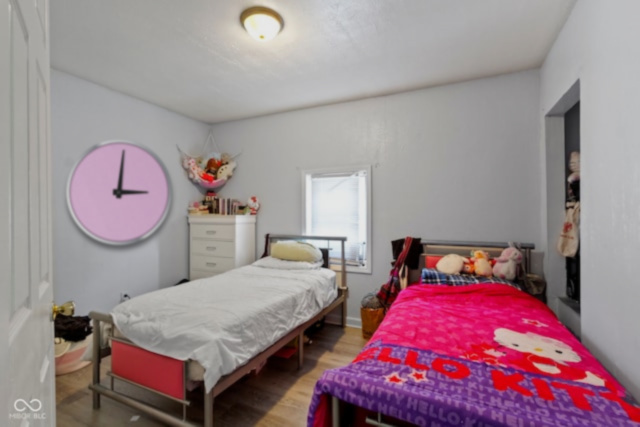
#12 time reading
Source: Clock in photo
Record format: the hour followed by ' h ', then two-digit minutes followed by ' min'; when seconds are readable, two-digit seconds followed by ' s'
3 h 01 min
